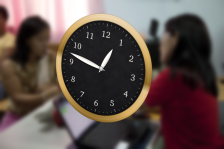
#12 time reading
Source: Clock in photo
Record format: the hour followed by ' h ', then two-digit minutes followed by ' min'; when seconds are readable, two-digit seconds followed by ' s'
12 h 47 min
